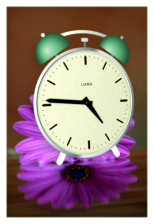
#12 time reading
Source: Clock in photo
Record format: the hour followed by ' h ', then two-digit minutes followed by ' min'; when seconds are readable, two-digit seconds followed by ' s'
4 h 46 min
